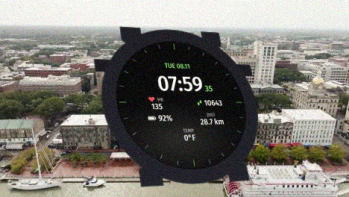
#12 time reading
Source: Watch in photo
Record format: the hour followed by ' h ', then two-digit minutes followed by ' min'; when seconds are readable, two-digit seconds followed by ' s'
7 h 59 min 35 s
